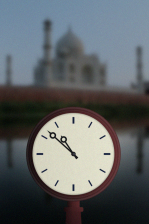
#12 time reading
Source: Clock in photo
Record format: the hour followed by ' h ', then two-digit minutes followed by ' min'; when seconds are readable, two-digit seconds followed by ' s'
10 h 52 min
